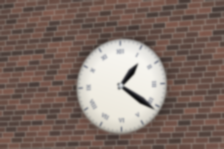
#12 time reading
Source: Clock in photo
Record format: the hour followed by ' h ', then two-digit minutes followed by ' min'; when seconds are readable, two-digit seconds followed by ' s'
1 h 21 min
